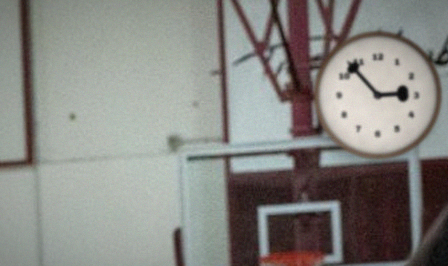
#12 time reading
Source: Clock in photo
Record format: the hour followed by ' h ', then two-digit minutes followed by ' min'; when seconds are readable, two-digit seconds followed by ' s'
2 h 53 min
